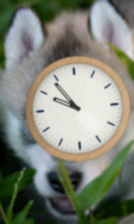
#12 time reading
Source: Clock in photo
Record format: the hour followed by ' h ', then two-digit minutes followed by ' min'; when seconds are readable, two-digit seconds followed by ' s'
9 h 54 min
